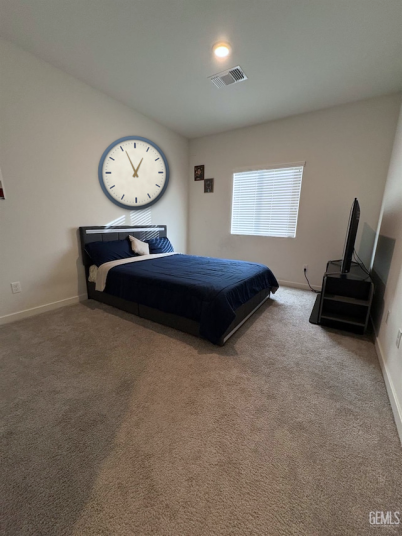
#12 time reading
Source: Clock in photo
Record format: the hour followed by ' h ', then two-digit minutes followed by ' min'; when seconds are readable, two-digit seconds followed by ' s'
12 h 56 min
